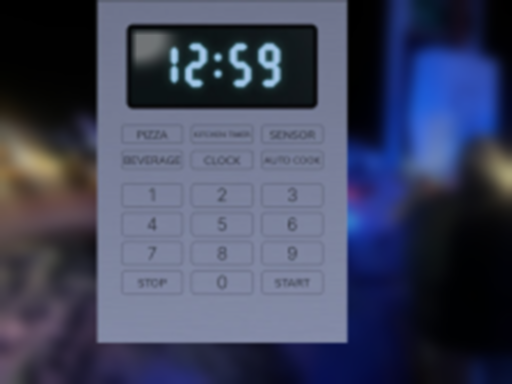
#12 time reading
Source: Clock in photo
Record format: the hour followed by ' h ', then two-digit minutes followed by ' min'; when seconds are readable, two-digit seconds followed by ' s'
12 h 59 min
